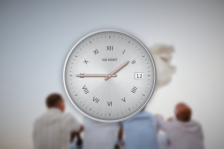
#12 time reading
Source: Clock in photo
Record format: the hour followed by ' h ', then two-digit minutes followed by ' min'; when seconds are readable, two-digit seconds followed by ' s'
1 h 45 min
